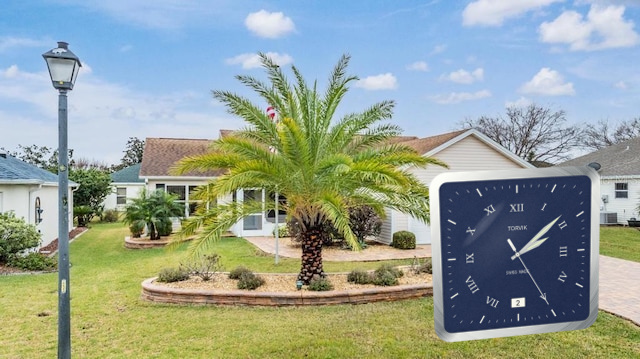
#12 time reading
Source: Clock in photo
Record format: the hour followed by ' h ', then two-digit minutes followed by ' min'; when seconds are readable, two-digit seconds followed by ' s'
2 h 08 min 25 s
